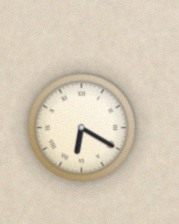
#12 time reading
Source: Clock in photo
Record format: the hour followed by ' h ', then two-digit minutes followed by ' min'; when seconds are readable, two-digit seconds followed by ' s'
6 h 20 min
